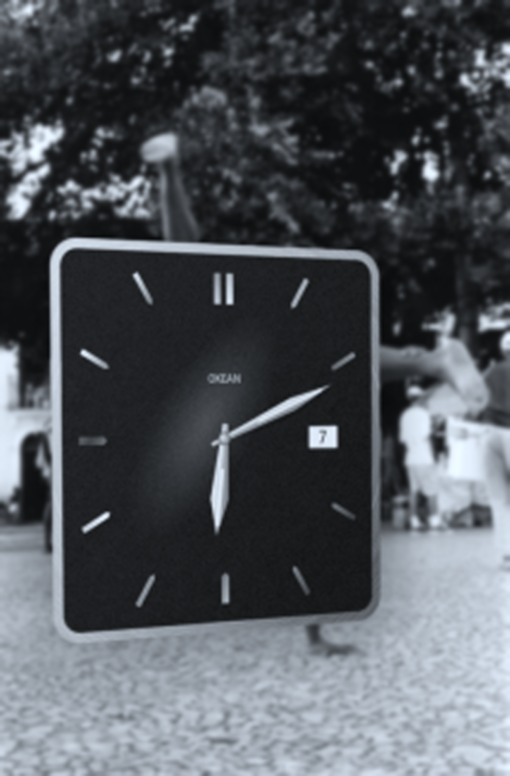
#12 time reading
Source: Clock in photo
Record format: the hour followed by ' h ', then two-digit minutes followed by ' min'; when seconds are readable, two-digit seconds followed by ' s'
6 h 11 min
